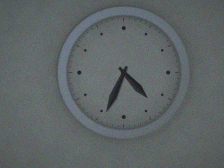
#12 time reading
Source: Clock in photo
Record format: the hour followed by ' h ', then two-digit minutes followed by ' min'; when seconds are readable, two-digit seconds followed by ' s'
4 h 34 min
